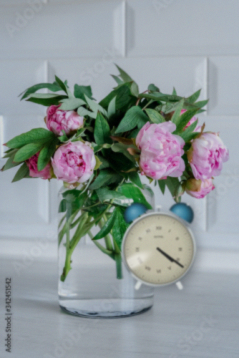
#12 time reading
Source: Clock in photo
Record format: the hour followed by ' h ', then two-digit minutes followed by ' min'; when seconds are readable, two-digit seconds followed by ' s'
4 h 21 min
